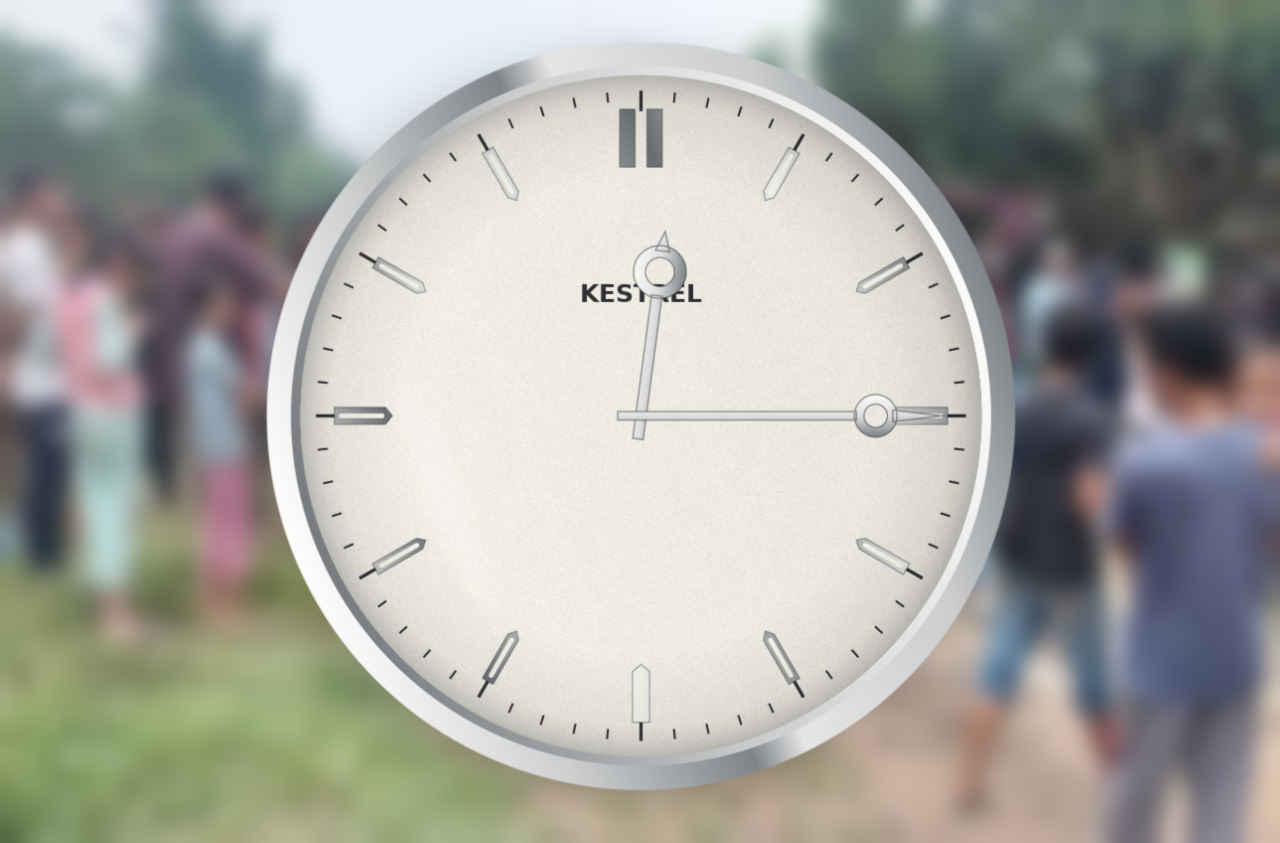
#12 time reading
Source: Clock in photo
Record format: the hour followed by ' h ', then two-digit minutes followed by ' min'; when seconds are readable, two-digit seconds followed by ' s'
12 h 15 min
